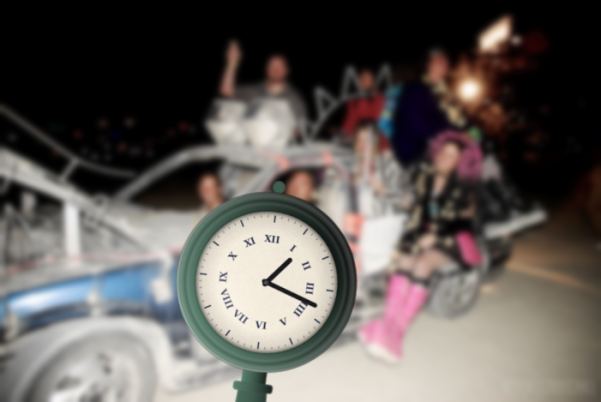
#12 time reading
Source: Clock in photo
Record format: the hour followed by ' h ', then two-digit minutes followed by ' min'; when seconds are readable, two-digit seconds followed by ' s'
1 h 18 min
